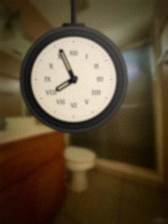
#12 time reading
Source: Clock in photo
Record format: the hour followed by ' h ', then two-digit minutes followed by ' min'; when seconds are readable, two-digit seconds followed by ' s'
7 h 56 min
